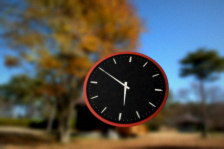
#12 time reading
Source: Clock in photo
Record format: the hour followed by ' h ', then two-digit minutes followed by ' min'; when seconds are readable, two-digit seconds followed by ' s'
5 h 50 min
